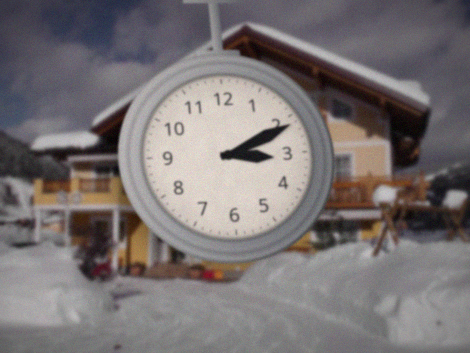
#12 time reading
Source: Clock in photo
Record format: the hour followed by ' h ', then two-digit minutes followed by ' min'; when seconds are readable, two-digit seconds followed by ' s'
3 h 11 min
